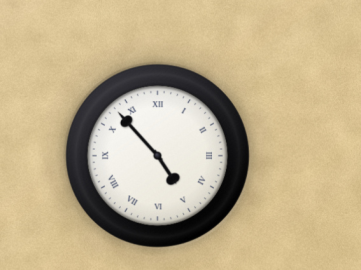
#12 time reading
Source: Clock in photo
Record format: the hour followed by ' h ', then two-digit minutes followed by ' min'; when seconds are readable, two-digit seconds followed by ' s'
4 h 53 min
